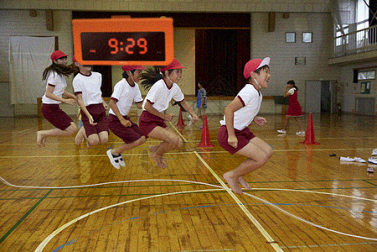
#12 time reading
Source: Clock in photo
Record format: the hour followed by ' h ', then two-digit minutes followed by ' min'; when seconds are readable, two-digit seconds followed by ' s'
9 h 29 min
